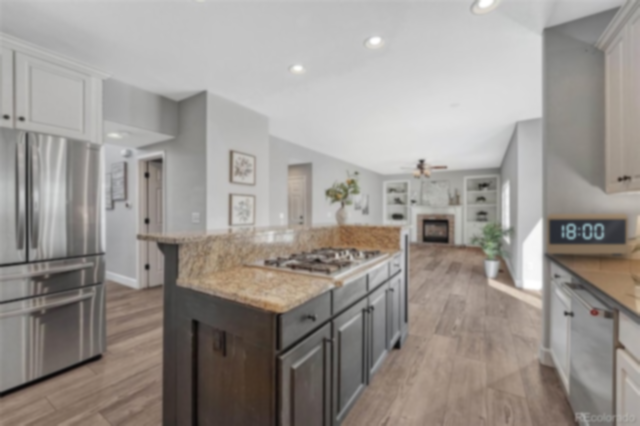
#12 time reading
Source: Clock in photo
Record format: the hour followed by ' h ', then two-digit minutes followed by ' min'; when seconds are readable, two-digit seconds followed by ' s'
18 h 00 min
